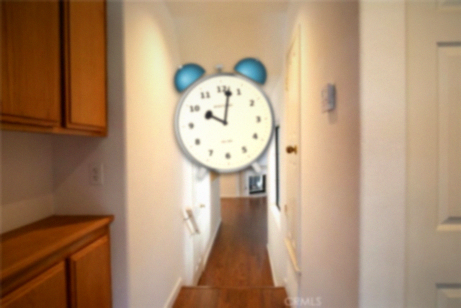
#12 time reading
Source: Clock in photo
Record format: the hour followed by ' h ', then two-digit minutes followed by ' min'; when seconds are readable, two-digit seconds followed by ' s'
10 h 02 min
